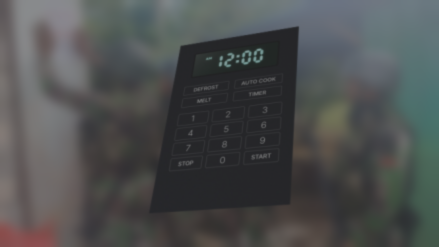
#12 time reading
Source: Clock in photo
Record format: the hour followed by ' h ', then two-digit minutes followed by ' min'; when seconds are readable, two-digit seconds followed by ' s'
12 h 00 min
